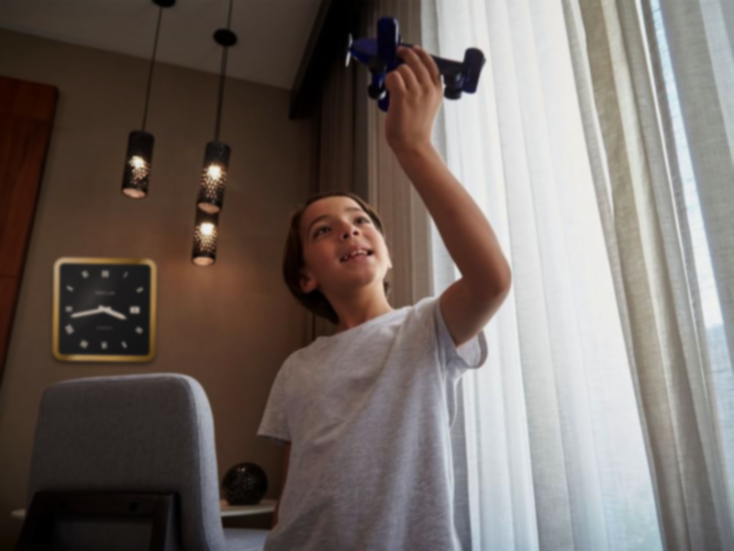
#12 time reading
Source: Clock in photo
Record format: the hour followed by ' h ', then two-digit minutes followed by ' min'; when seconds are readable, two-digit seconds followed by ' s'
3 h 43 min
